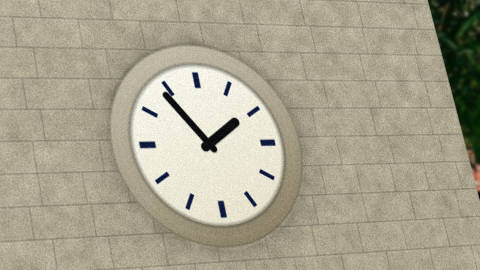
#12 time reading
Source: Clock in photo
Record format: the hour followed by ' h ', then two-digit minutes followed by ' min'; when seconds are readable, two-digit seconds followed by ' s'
1 h 54 min
